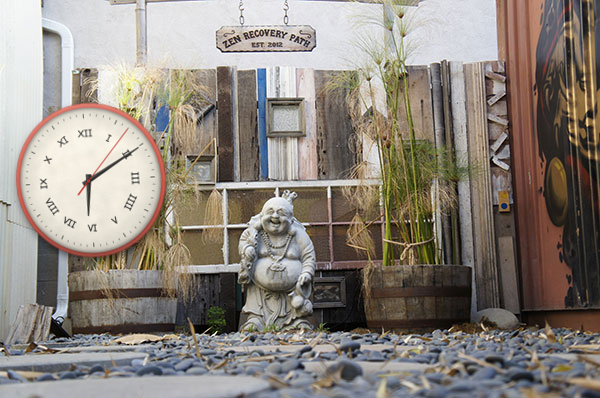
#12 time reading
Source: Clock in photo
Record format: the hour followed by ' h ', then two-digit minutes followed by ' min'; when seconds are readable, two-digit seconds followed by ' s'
6 h 10 min 07 s
